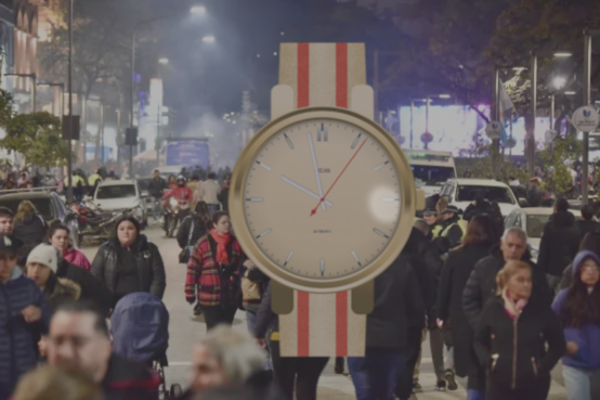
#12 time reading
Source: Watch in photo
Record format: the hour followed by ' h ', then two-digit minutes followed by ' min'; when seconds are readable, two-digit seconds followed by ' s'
9 h 58 min 06 s
